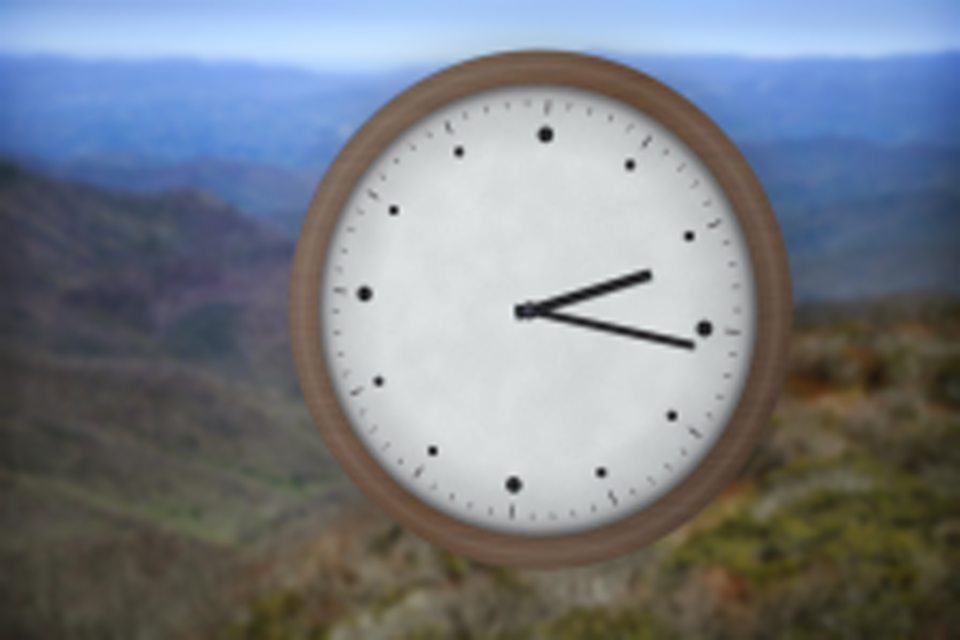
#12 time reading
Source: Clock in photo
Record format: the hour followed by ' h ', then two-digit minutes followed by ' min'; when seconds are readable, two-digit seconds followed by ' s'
2 h 16 min
